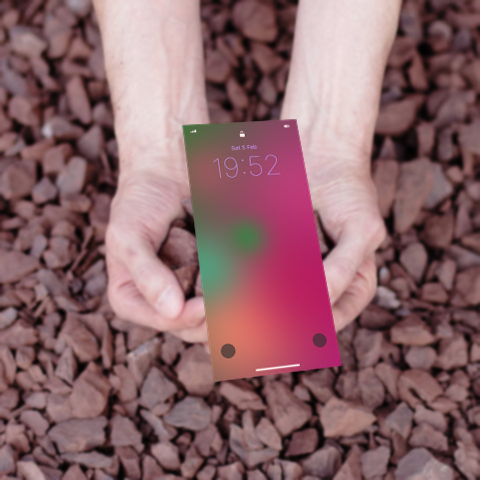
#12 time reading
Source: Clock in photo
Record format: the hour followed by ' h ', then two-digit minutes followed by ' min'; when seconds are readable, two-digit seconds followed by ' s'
19 h 52 min
